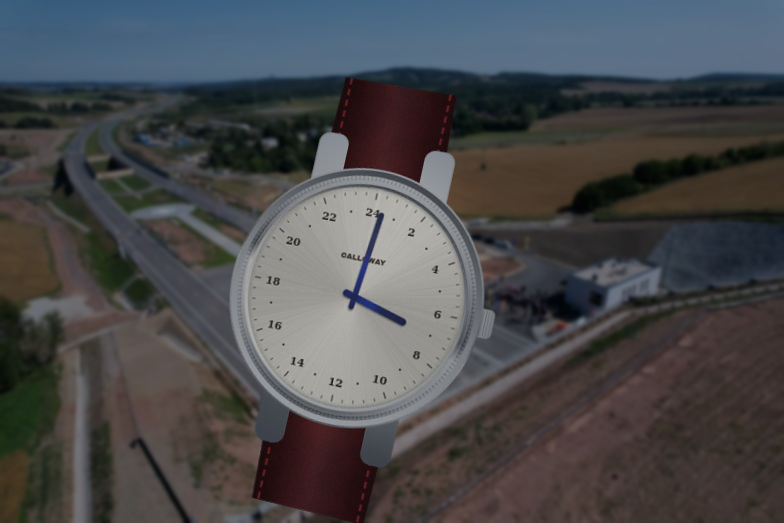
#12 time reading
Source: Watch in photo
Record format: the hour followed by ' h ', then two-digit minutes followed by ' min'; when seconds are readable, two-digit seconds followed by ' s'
7 h 01 min
